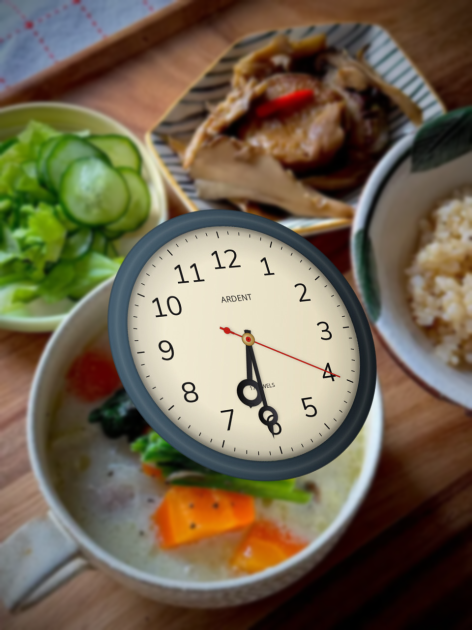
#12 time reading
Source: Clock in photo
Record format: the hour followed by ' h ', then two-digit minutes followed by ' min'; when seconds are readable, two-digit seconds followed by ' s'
6 h 30 min 20 s
